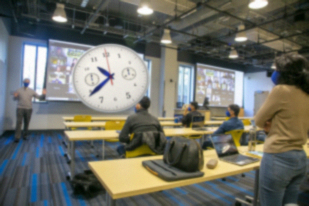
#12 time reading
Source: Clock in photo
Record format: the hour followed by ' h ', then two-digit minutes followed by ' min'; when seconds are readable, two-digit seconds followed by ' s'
10 h 39 min
